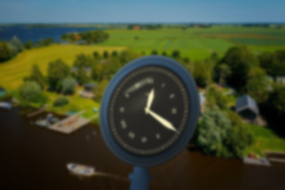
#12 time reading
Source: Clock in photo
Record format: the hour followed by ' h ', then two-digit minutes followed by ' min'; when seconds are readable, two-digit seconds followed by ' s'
12 h 20 min
